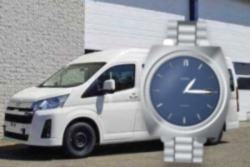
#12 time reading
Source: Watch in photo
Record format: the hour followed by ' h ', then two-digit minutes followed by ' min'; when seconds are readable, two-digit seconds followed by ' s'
1 h 15 min
